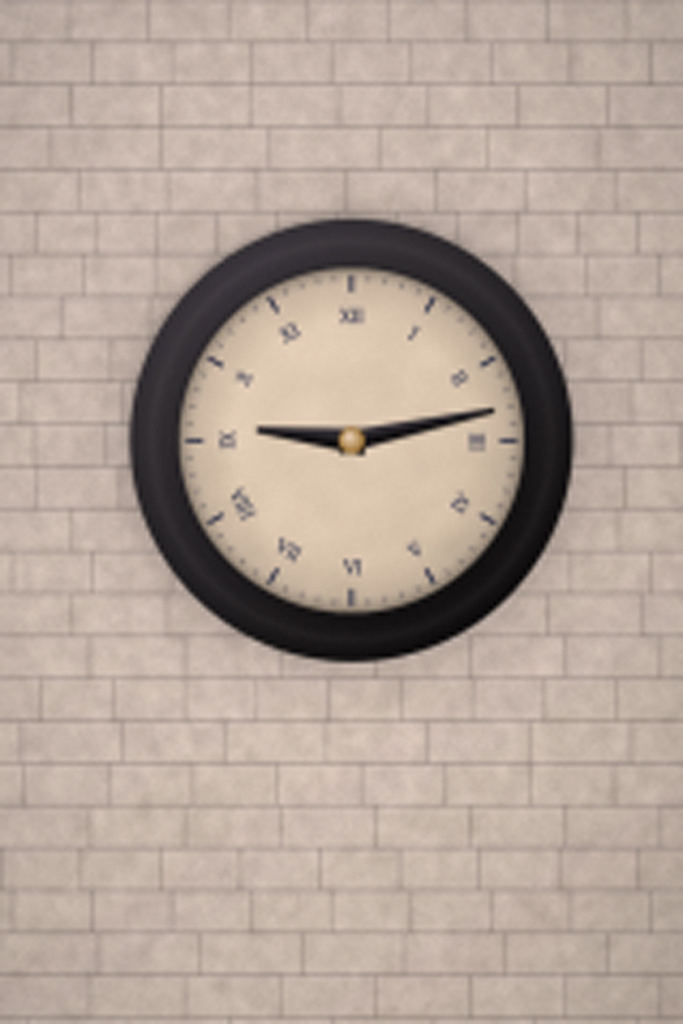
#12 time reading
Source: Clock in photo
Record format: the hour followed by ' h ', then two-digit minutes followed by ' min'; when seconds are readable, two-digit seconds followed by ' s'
9 h 13 min
